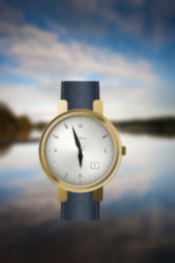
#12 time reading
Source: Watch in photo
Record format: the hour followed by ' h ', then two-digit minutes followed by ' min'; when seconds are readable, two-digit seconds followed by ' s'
5 h 57 min
